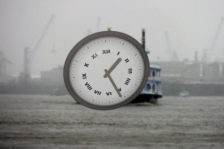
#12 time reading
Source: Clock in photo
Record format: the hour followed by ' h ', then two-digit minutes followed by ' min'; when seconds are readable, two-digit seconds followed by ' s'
1 h 26 min
